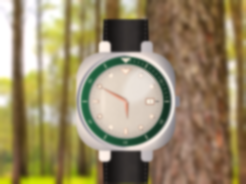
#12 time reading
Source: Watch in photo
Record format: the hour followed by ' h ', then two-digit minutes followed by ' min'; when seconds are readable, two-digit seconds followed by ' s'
5 h 50 min
